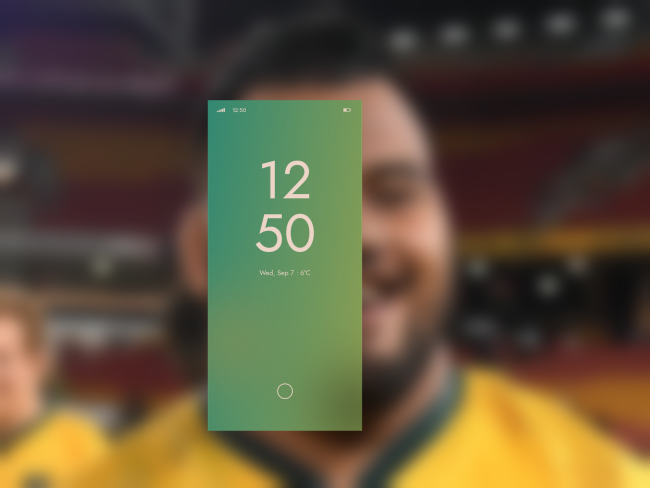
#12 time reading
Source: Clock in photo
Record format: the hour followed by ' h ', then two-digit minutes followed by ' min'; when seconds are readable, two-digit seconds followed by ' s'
12 h 50 min
